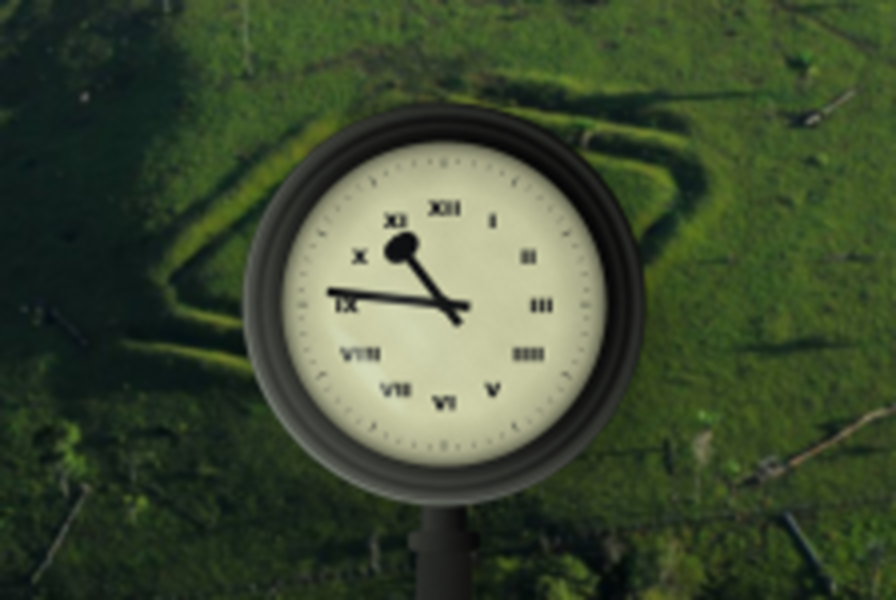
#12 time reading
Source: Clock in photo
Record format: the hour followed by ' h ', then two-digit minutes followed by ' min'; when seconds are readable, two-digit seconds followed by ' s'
10 h 46 min
